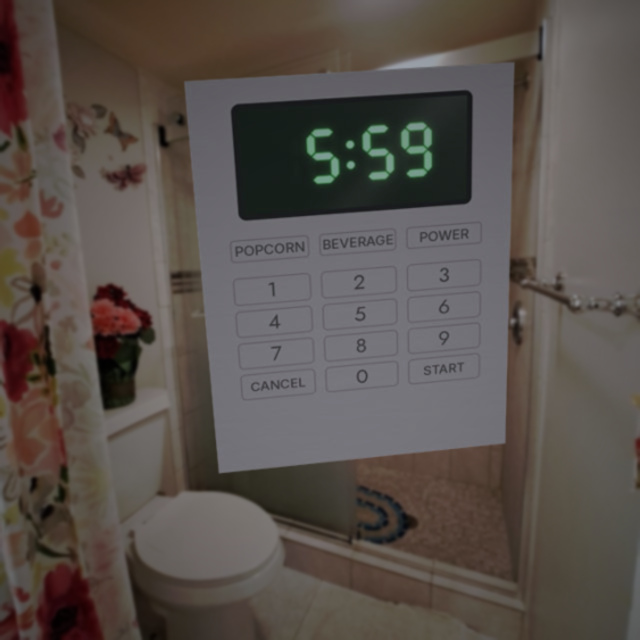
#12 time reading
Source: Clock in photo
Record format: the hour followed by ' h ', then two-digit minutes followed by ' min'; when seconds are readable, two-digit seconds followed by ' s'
5 h 59 min
